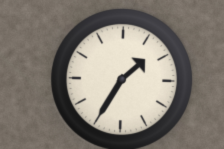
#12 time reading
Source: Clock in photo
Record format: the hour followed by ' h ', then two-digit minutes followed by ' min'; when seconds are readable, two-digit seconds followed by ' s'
1 h 35 min
